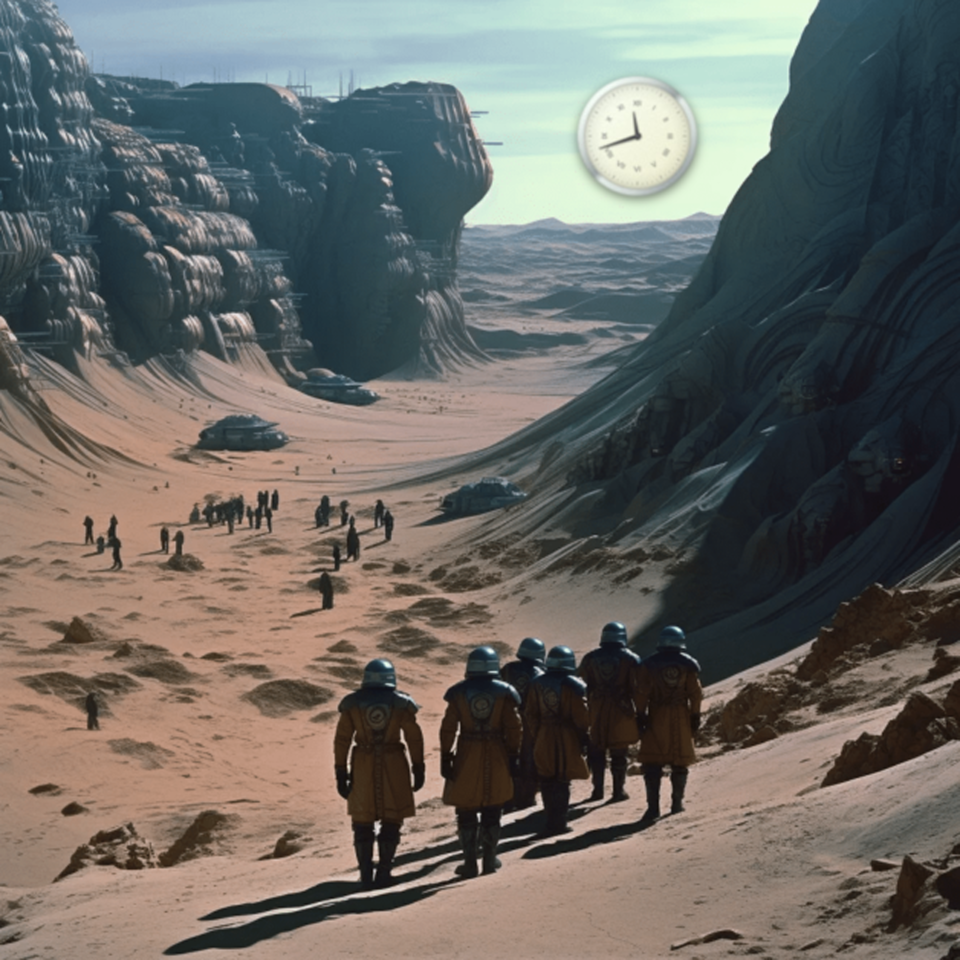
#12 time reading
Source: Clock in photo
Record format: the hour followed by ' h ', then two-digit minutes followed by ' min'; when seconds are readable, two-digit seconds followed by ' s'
11 h 42 min
